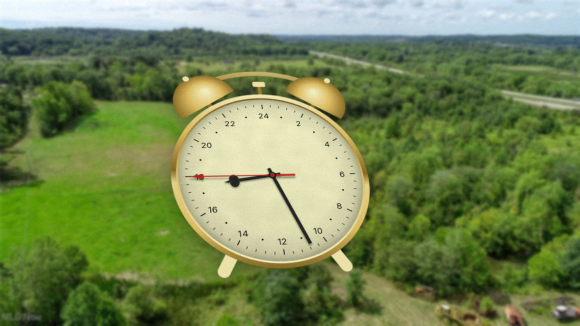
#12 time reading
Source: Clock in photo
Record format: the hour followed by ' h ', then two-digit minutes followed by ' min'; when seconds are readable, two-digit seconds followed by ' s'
17 h 26 min 45 s
